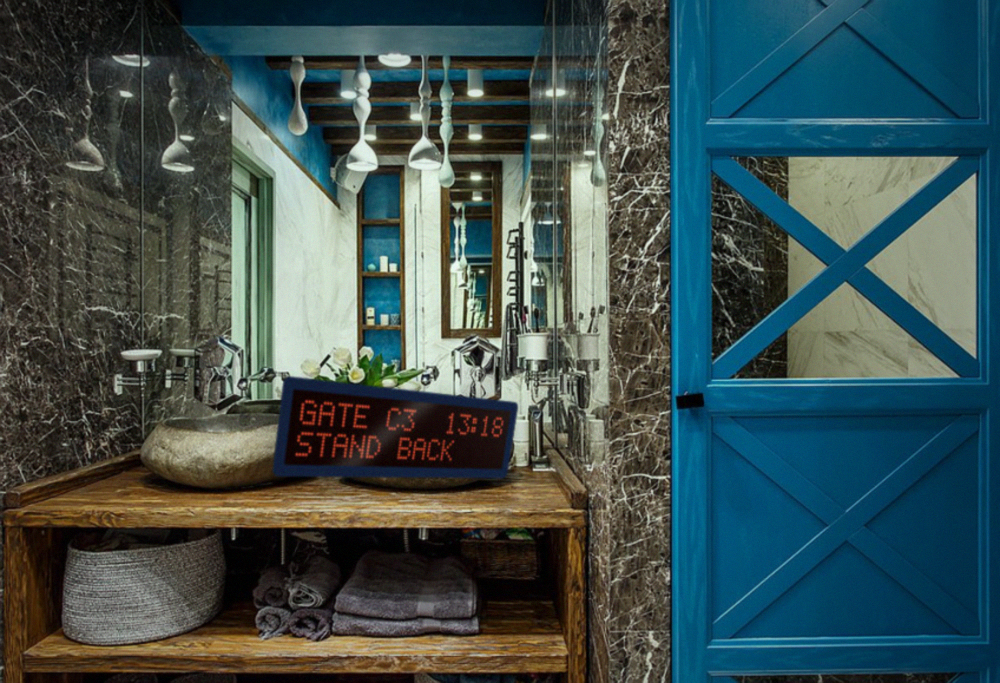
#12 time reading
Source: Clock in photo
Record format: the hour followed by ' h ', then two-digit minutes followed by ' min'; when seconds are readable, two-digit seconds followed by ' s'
13 h 18 min
